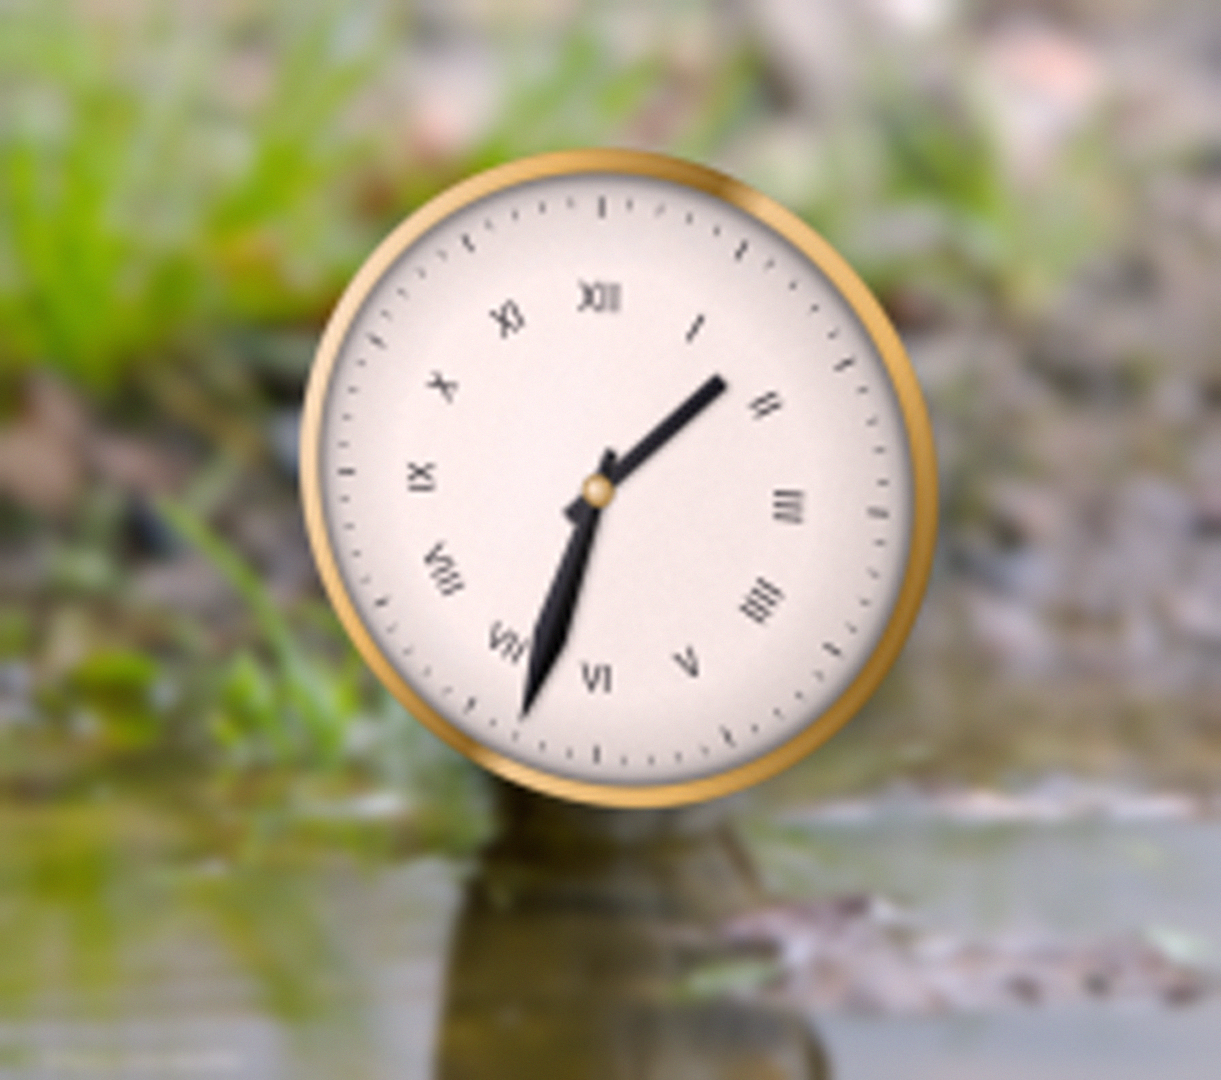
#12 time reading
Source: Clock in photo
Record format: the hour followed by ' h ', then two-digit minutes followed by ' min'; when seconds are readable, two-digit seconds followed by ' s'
1 h 33 min
